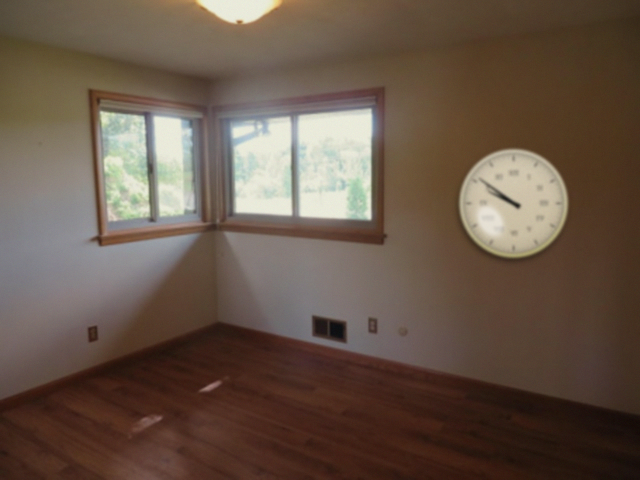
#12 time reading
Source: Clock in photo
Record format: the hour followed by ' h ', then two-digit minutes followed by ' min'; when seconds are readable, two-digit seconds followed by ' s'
9 h 51 min
